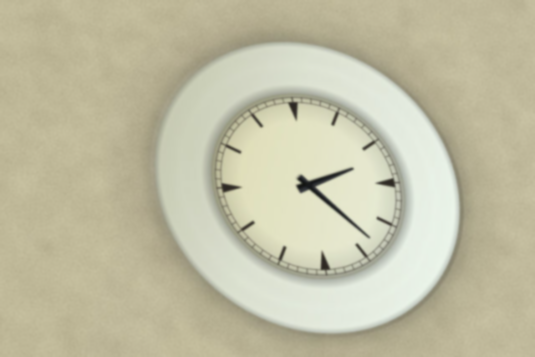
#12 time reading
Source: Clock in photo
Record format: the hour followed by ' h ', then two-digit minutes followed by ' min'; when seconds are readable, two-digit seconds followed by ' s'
2 h 23 min
